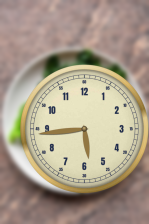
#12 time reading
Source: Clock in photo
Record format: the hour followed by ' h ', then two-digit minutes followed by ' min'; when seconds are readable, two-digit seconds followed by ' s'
5 h 44 min
